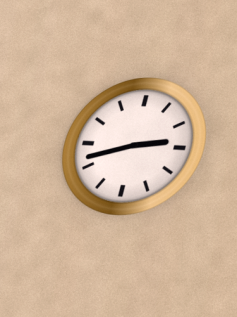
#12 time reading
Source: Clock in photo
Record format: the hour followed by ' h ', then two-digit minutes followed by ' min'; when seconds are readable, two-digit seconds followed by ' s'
2 h 42 min
